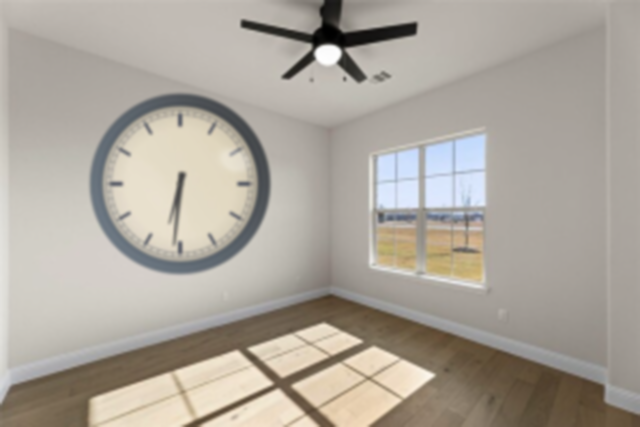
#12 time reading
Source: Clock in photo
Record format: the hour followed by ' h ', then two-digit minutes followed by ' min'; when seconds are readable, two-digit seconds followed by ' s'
6 h 31 min
